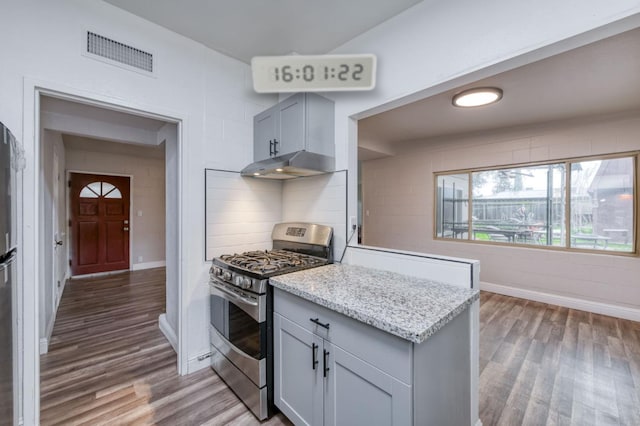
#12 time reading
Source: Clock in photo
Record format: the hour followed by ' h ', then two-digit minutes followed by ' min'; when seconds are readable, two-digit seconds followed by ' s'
16 h 01 min 22 s
